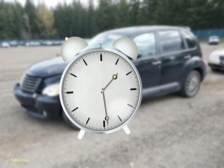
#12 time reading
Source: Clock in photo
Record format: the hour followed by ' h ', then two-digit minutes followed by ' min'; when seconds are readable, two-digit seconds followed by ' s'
1 h 29 min
